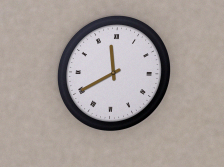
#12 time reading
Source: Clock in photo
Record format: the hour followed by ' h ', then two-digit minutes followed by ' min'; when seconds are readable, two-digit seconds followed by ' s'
11 h 40 min
